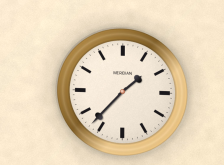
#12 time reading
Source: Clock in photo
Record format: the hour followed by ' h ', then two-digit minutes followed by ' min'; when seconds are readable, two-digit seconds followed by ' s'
1 h 37 min
